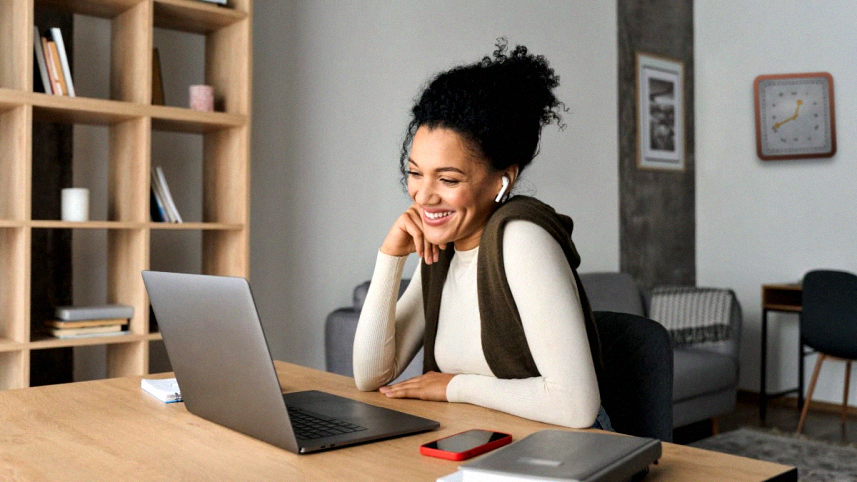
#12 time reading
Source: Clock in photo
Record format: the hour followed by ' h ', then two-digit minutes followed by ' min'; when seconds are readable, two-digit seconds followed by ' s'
12 h 41 min
